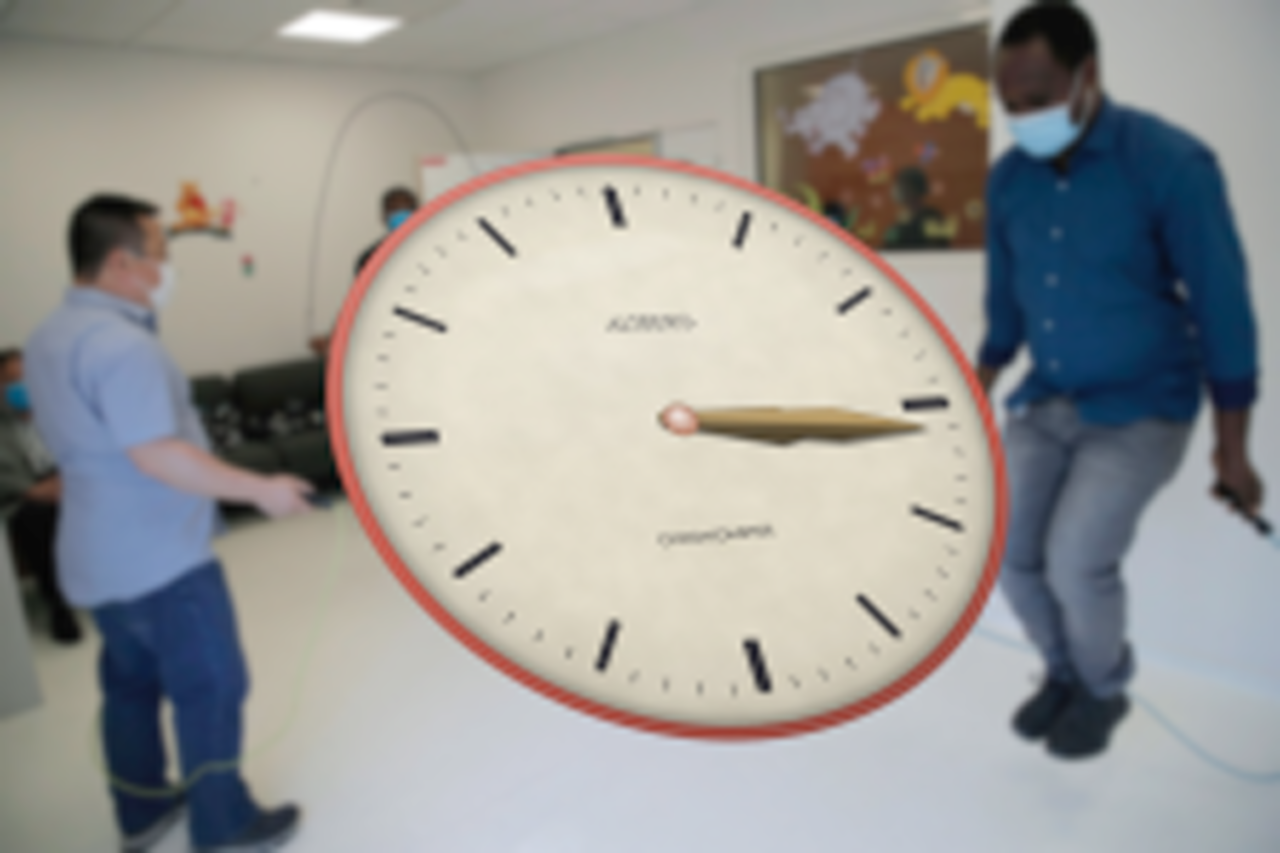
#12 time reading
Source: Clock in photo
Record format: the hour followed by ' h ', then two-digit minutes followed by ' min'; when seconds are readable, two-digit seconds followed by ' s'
3 h 16 min
